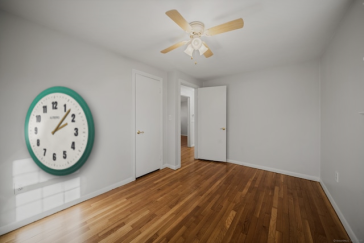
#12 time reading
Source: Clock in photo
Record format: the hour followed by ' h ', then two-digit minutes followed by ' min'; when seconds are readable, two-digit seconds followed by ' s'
2 h 07 min
